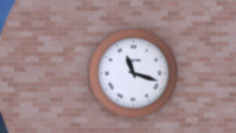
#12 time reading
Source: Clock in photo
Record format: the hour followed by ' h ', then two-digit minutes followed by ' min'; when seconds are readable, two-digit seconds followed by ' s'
11 h 18 min
